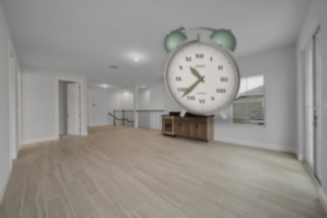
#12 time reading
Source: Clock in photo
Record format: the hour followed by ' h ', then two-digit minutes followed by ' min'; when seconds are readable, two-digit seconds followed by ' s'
10 h 38 min
